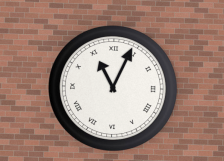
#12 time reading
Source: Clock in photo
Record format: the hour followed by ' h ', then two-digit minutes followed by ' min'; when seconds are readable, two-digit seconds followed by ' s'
11 h 04 min
